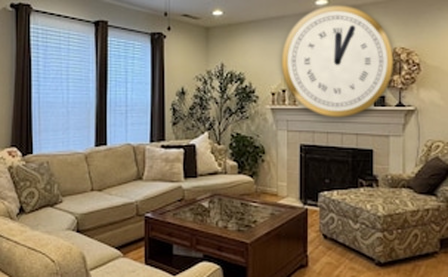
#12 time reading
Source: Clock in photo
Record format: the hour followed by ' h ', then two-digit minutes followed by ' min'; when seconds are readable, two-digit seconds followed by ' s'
12 h 04 min
